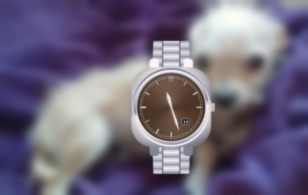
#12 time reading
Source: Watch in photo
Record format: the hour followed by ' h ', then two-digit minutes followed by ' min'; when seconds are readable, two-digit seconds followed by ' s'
11 h 27 min
